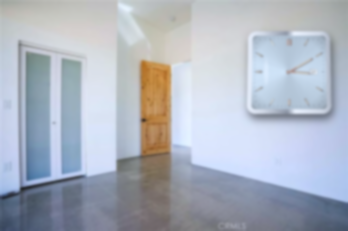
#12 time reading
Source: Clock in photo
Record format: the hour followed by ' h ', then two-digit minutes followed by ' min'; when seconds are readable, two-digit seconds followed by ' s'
3 h 10 min
